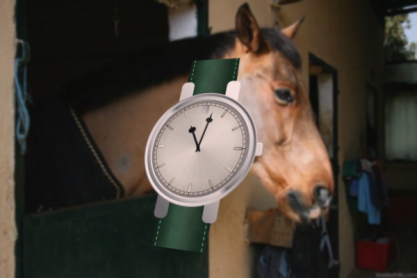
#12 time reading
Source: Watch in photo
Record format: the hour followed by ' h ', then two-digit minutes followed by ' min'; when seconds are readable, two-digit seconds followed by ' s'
11 h 02 min
